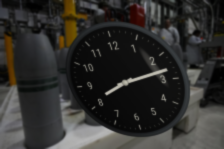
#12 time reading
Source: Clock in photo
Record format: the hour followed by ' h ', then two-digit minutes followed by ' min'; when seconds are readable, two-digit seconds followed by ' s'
8 h 13 min
